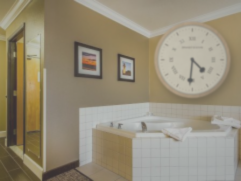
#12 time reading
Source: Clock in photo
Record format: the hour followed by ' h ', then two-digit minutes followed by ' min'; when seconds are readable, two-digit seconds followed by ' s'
4 h 31 min
